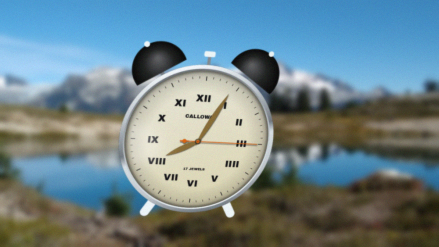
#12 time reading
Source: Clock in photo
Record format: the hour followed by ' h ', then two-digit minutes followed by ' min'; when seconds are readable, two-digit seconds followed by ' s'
8 h 04 min 15 s
